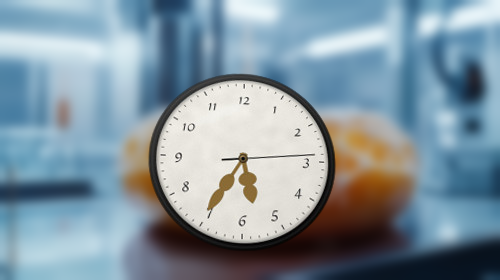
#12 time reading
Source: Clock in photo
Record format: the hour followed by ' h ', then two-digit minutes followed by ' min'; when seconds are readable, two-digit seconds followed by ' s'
5 h 35 min 14 s
